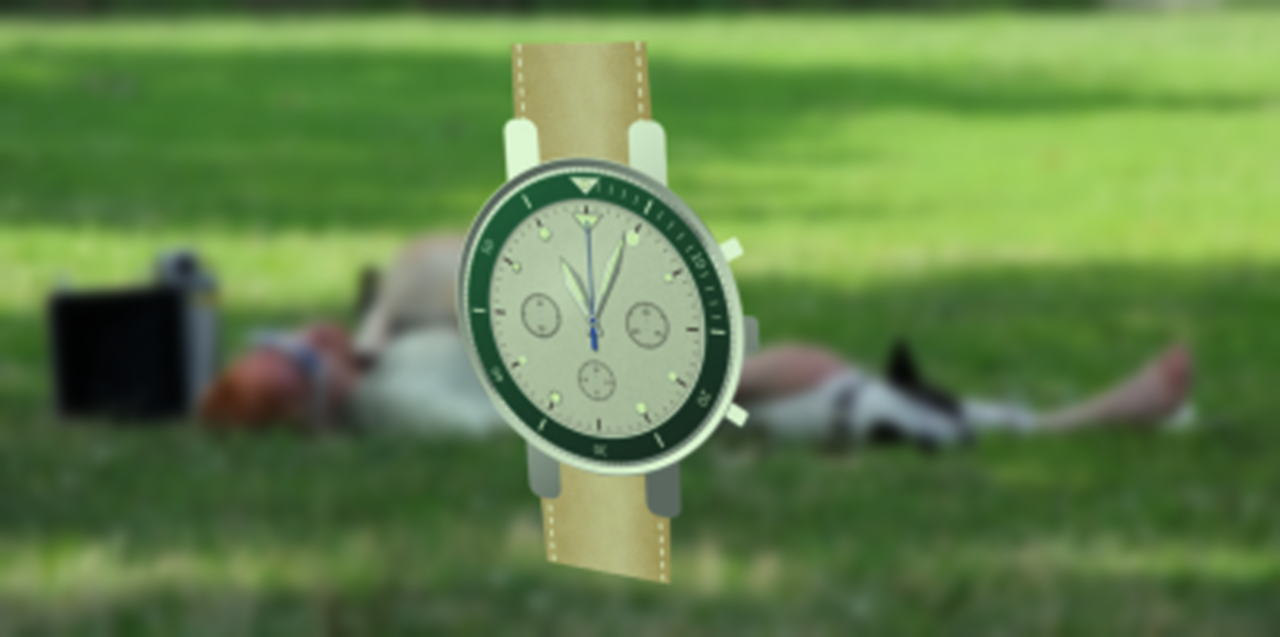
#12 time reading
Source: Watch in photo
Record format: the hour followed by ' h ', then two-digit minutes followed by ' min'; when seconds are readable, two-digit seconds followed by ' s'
11 h 04 min
